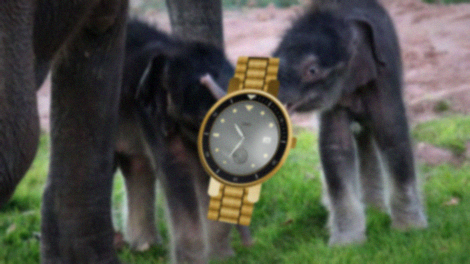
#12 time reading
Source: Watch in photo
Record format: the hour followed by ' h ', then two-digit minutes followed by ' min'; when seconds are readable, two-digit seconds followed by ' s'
10 h 35 min
